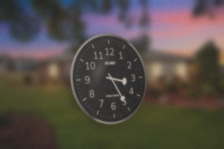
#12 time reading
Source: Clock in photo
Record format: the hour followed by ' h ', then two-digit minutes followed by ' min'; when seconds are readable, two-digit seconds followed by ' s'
3 h 25 min
